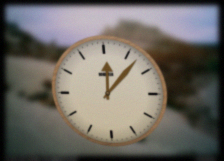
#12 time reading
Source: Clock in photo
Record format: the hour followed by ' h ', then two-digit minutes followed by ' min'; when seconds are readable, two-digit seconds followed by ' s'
12 h 07 min
